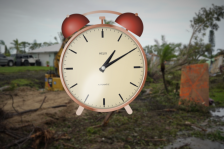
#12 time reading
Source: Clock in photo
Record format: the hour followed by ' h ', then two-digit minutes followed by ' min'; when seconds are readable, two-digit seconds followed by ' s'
1 h 10 min
